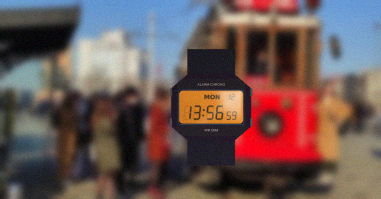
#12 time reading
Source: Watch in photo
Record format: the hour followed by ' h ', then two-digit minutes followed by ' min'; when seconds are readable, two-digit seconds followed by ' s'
13 h 56 min 59 s
